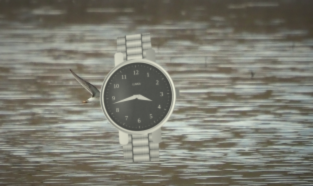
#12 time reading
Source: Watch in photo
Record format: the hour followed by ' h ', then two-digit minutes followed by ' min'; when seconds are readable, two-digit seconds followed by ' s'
3 h 43 min
